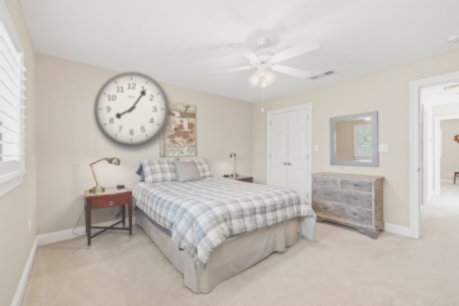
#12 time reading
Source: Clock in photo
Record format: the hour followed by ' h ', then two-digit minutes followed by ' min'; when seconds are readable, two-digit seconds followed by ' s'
8 h 06 min
